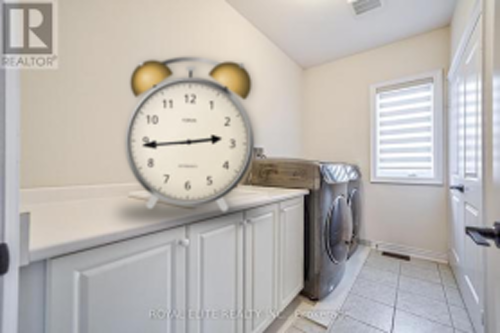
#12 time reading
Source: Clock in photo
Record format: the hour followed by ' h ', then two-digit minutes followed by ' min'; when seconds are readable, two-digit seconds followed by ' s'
2 h 44 min
